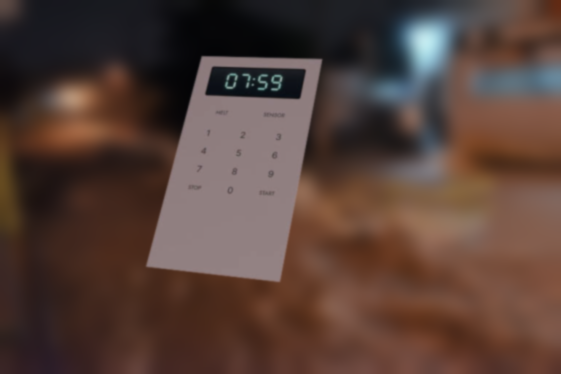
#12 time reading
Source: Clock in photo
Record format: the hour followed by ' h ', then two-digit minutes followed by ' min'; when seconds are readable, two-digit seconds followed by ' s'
7 h 59 min
